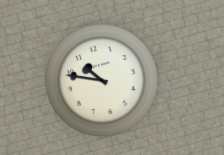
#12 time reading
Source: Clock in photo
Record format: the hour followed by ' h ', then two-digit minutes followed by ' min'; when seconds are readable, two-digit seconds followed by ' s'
10 h 49 min
